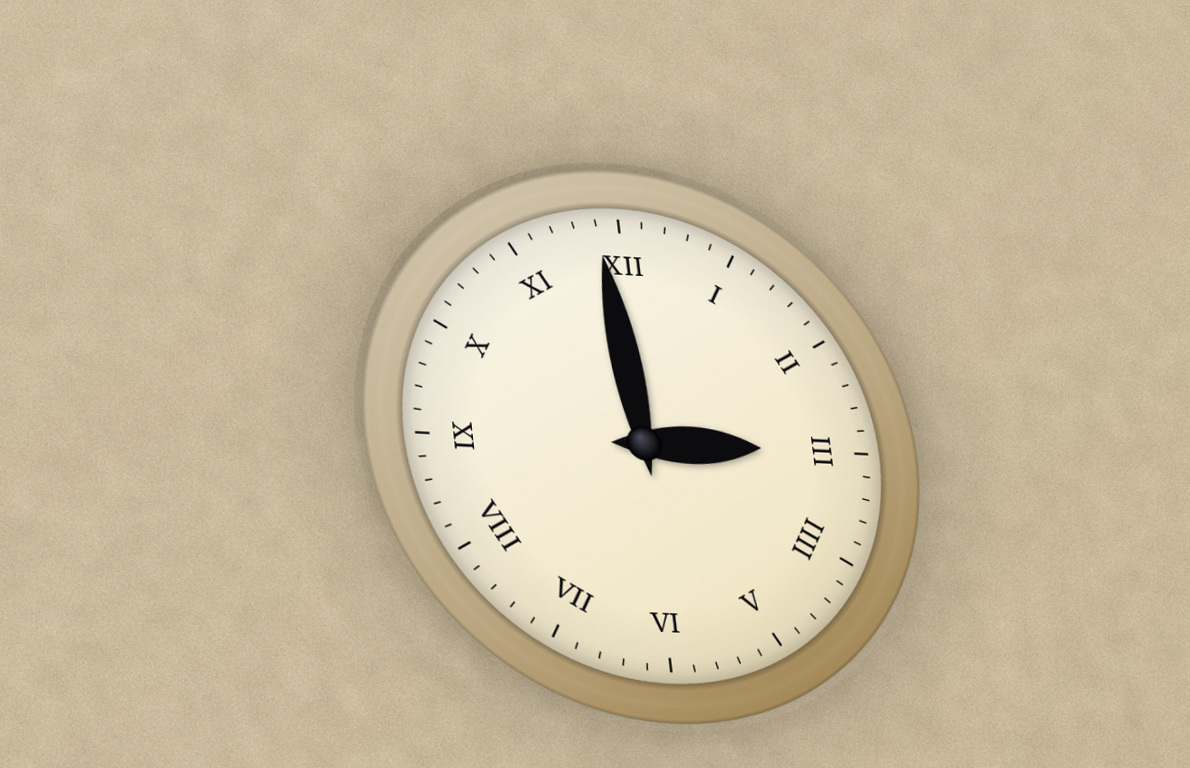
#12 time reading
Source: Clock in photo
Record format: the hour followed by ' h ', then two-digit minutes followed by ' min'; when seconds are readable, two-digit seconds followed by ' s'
2 h 59 min
